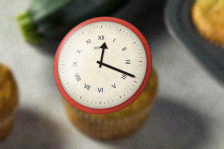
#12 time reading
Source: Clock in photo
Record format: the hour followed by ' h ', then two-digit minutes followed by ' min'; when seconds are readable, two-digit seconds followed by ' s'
12 h 19 min
